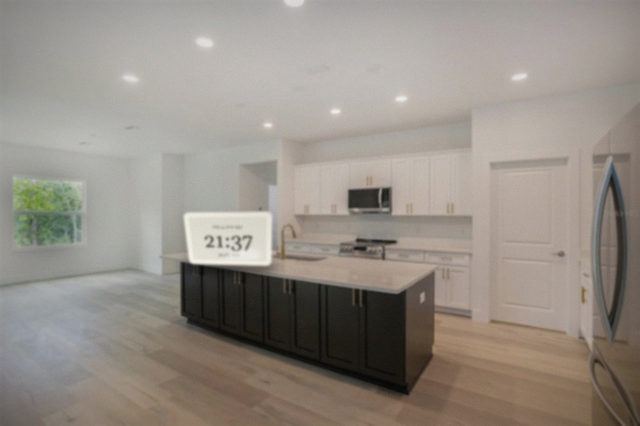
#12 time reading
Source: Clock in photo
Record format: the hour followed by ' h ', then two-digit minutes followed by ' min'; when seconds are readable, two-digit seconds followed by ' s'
21 h 37 min
